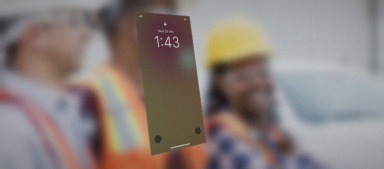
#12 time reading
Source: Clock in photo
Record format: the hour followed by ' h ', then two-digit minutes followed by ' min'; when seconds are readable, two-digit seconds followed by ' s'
1 h 43 min
